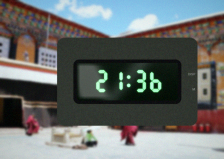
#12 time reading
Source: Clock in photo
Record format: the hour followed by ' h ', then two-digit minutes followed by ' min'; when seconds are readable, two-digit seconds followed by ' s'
21 h 36 min
